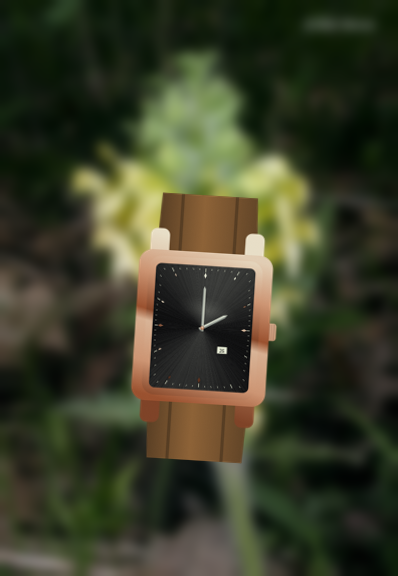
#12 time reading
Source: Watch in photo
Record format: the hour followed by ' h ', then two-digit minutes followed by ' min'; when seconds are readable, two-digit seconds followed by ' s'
2 h 00 min
